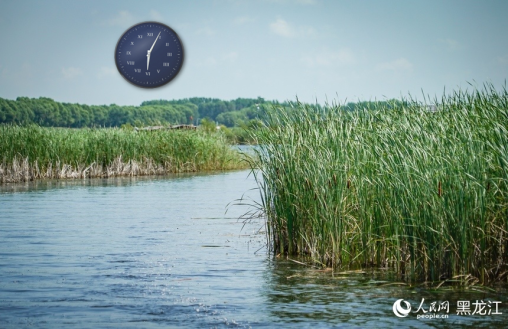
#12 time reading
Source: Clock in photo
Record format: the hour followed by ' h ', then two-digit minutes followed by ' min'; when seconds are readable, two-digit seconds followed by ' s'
6 h 04 min
